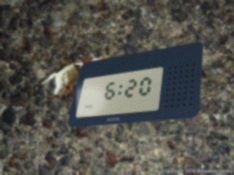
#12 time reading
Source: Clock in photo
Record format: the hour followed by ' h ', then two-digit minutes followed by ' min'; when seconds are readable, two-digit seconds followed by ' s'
6 h 20 min
